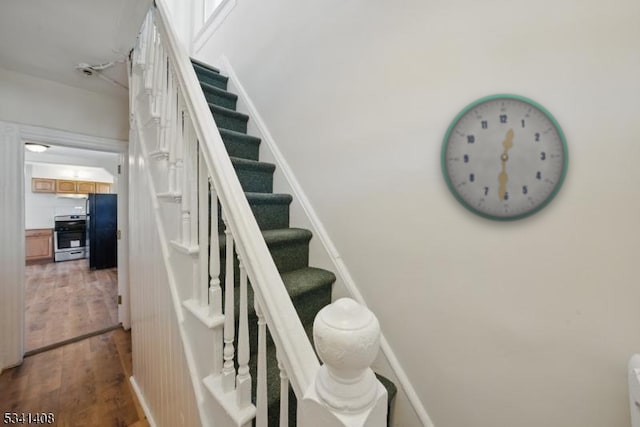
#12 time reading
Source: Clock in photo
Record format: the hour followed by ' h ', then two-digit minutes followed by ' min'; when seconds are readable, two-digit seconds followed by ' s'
12 h 31 min
